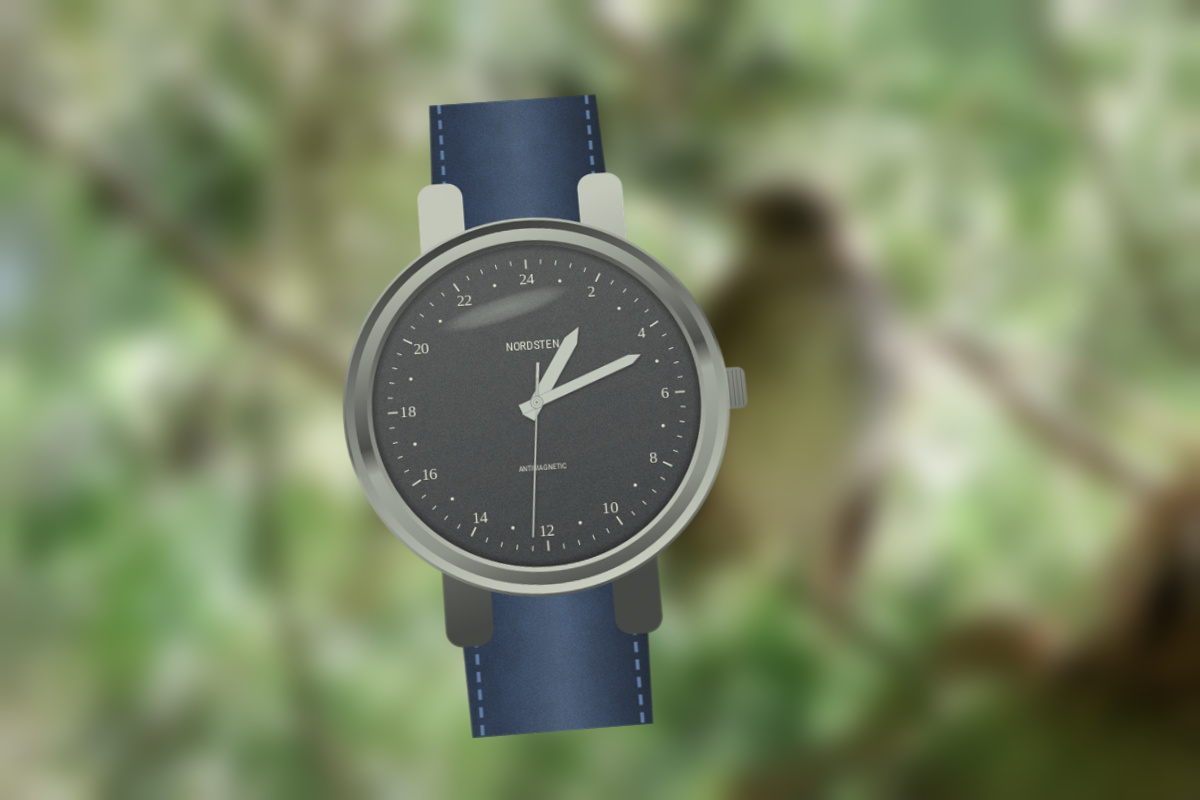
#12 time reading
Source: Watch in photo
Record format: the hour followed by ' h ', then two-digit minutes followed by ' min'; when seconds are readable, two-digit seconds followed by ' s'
2 h 11 min 31 s
